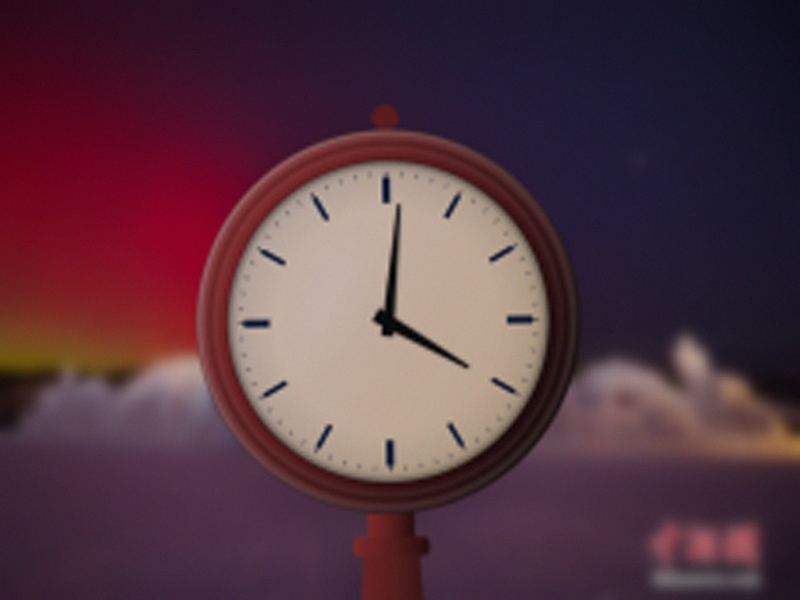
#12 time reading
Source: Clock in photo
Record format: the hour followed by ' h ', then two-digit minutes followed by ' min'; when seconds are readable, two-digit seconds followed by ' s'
4 h 01 min
